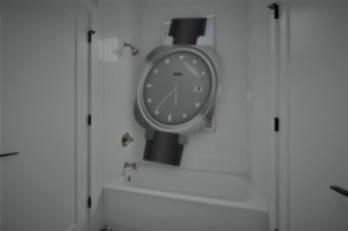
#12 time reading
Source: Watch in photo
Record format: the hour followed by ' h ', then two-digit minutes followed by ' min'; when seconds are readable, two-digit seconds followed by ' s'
5 h 36 min
